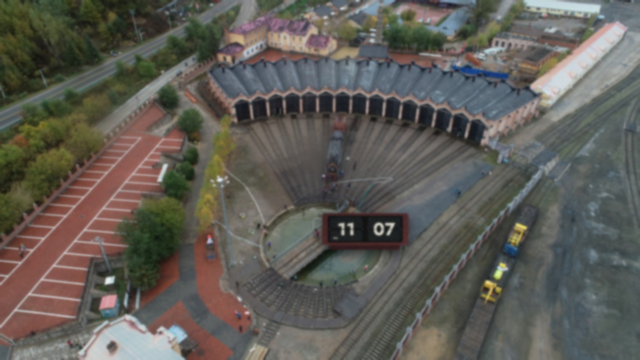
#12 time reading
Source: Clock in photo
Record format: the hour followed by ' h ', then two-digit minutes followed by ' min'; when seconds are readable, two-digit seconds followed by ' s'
11 h 07 min
